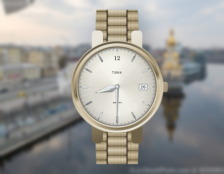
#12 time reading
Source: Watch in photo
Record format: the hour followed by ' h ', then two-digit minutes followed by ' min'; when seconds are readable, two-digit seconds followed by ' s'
8 h 30 min
